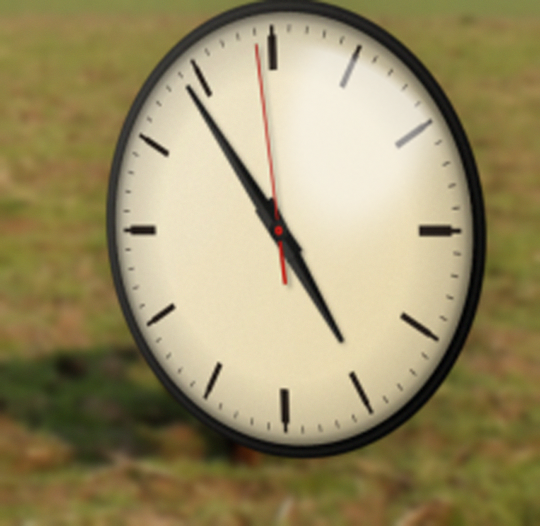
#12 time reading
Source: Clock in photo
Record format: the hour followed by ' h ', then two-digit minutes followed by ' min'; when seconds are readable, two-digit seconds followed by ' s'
4 h 53 min 59 s
